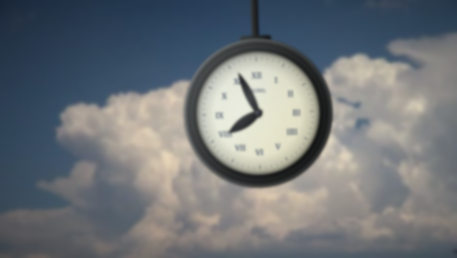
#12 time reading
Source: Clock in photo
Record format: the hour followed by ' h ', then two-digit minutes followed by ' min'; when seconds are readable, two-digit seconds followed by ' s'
7 h 56 min
